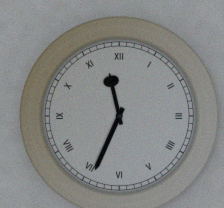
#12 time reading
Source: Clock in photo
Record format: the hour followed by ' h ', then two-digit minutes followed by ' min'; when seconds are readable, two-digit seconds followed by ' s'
11 h 34 min
